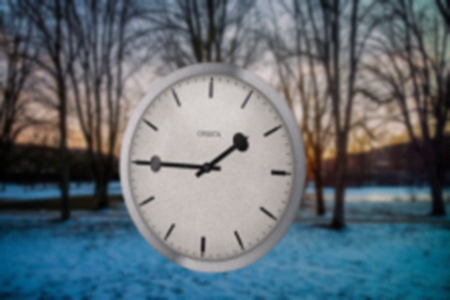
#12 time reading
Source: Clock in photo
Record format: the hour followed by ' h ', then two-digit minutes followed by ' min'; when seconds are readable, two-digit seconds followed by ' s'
1 h 45 min
